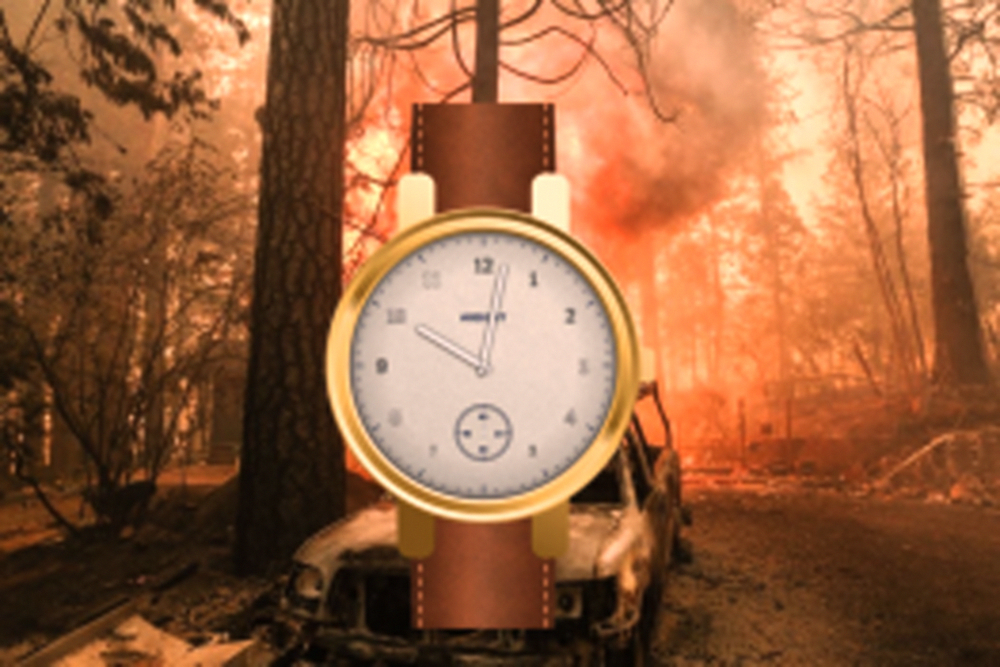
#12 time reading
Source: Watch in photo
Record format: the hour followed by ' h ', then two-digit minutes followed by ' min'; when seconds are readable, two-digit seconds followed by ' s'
10 h 02 min
